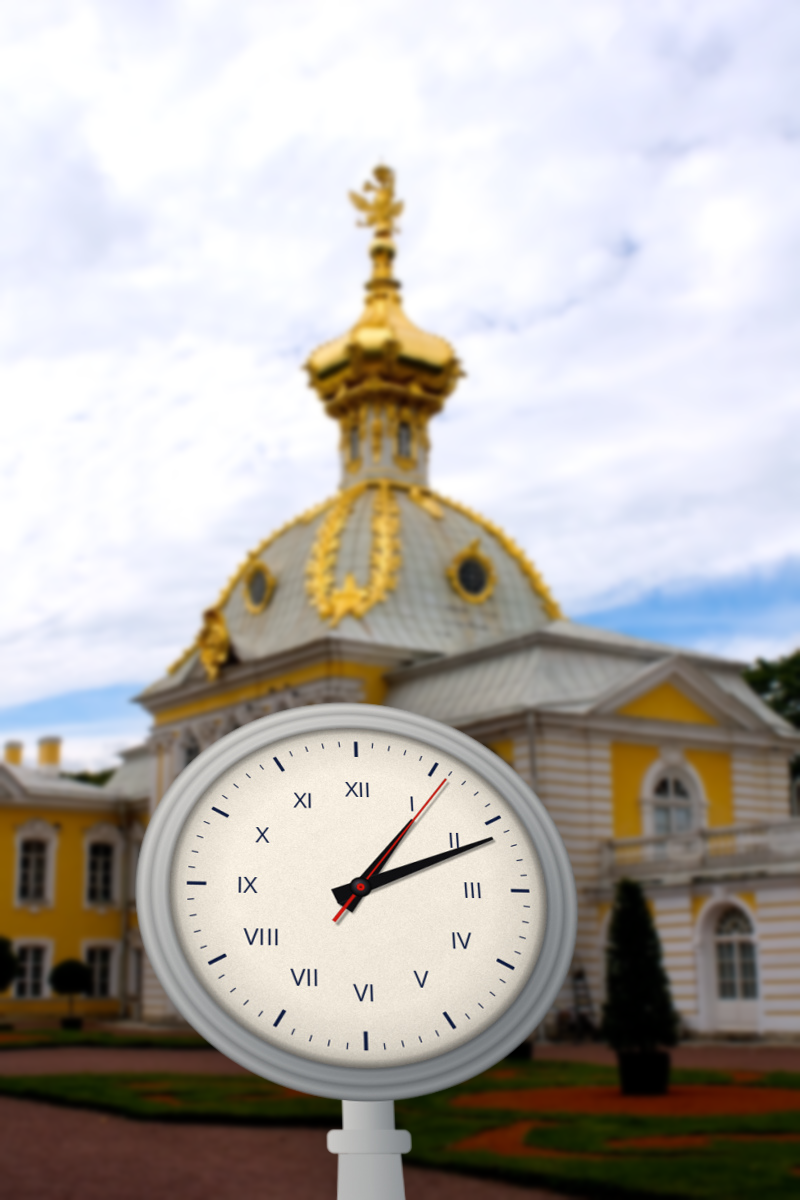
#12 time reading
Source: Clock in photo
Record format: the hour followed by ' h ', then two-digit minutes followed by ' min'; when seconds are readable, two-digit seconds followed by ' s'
1 h 11 min 06 s
